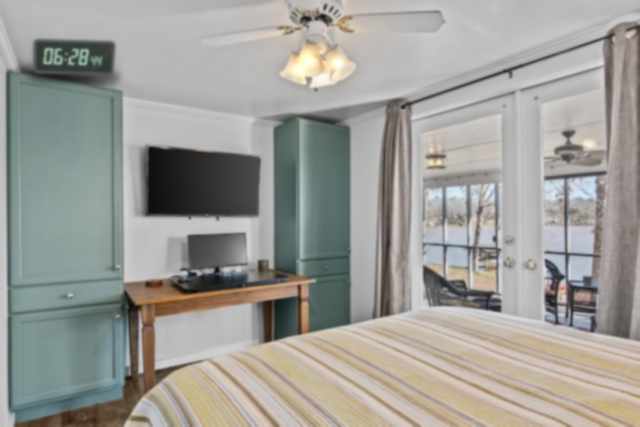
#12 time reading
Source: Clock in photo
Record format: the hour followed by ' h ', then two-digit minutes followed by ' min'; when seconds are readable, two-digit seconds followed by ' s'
6 h 28 min
